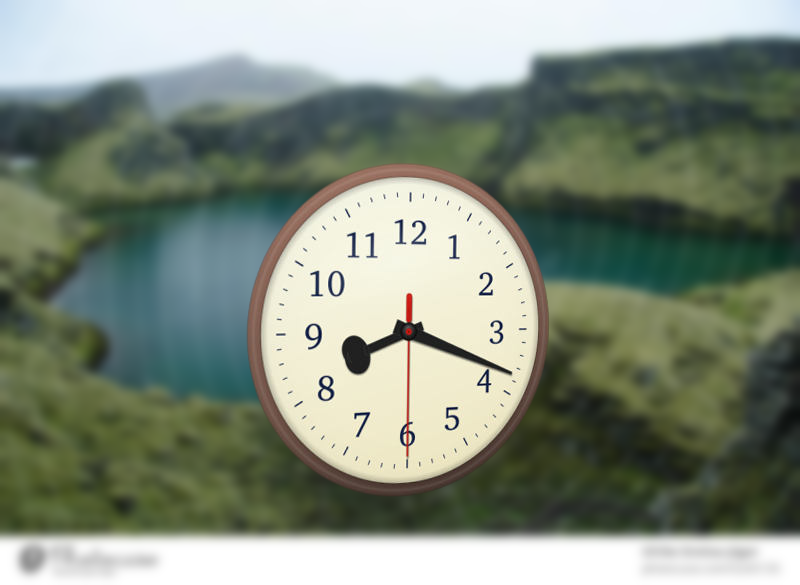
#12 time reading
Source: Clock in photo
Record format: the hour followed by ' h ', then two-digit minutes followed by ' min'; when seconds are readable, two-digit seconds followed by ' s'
8 h 18 min 30 s
